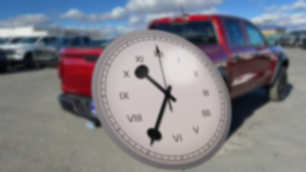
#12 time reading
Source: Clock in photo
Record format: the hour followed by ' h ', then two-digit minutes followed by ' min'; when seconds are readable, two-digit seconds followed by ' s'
10 h 35 min 00 s
